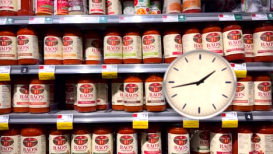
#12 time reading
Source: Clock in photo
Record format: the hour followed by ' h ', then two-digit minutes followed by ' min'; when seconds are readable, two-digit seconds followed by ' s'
1 h 43 min
